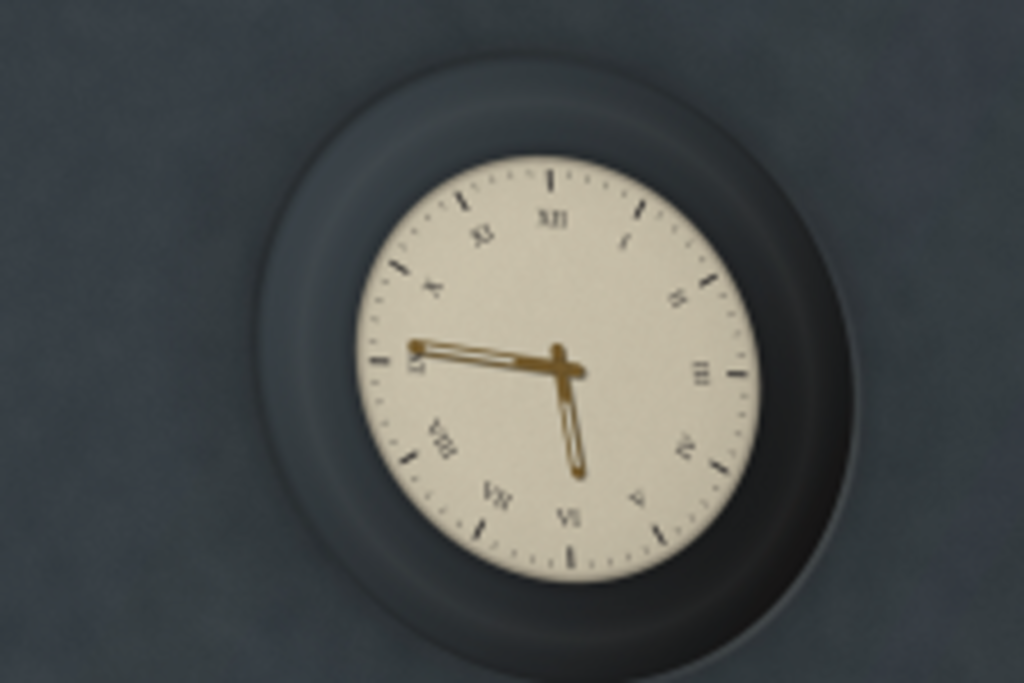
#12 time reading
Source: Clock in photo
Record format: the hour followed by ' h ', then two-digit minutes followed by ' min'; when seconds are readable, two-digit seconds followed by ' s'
5 h 46 min
